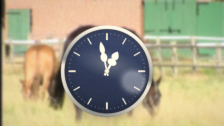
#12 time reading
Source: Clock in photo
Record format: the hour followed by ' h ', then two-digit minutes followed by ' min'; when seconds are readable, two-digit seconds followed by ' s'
12 h 58 min
